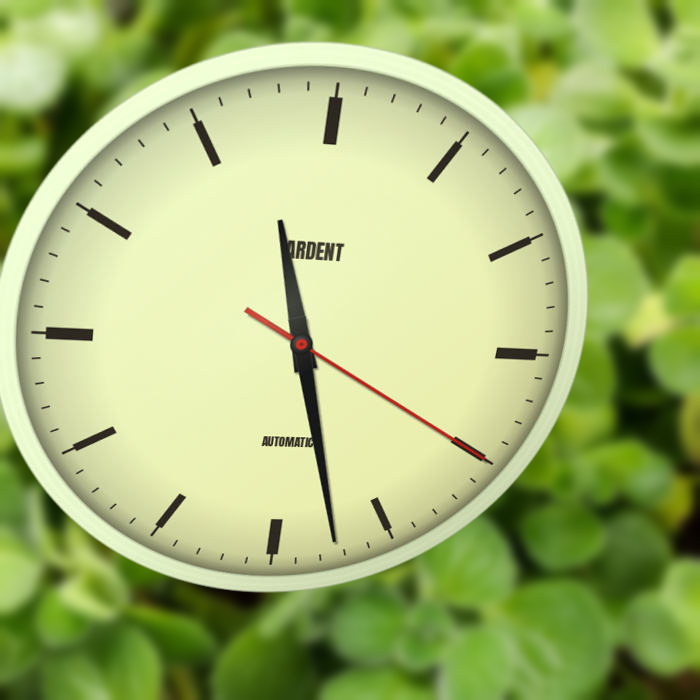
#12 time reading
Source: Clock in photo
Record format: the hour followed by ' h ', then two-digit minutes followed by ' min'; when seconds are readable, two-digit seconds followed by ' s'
11 h 27 min 20 s
